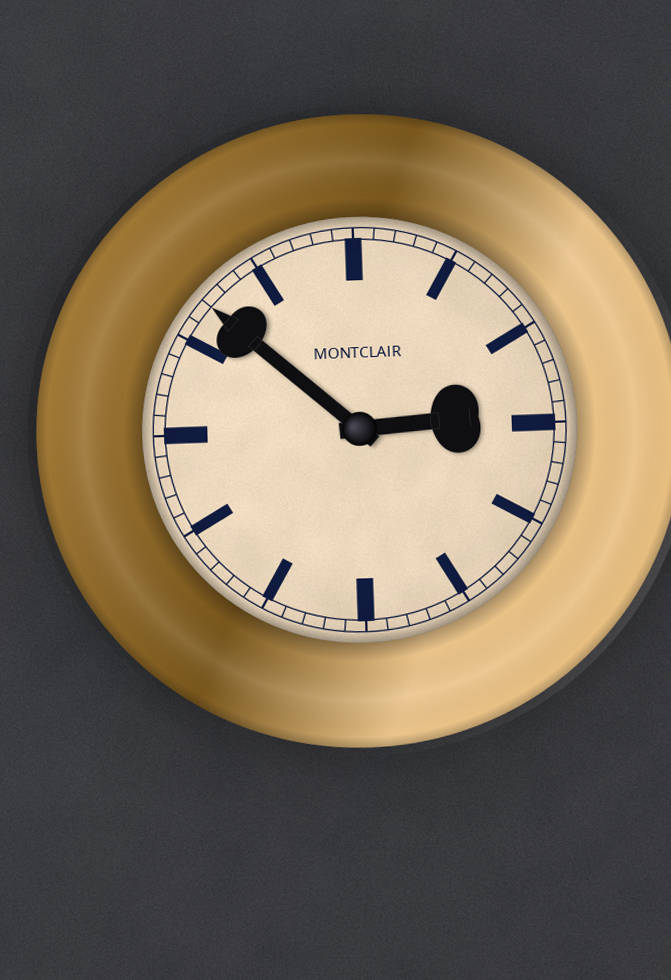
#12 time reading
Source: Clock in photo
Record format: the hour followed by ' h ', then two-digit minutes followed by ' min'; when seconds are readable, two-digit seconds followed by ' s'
2 h 52 min
